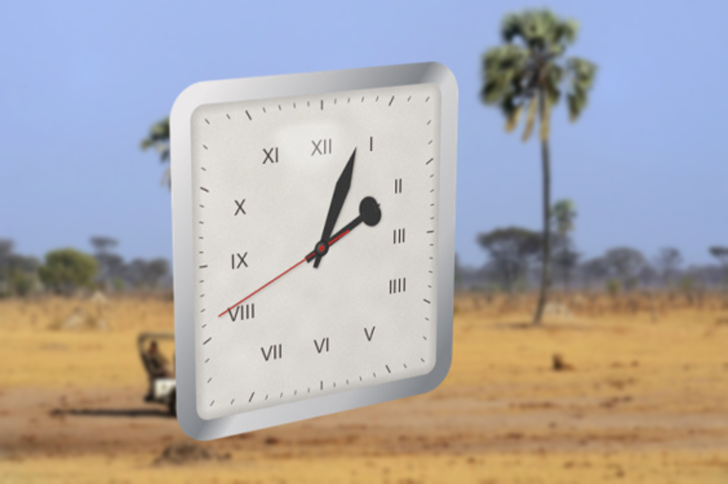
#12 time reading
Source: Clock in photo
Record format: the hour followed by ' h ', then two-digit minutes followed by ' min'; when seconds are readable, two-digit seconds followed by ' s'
2 h 03 min 41 s
